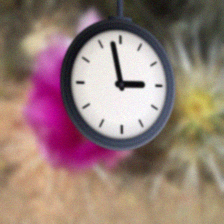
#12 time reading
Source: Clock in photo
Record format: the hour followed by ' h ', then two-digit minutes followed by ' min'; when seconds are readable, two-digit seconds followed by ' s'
2 h 58 min
